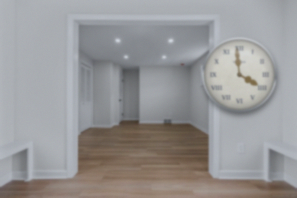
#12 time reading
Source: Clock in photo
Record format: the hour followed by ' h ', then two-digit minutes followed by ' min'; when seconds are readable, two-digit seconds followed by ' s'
3 h 59 min
